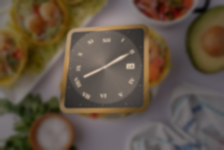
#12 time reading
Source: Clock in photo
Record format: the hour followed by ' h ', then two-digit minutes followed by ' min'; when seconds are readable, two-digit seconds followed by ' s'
8 h 10 min
